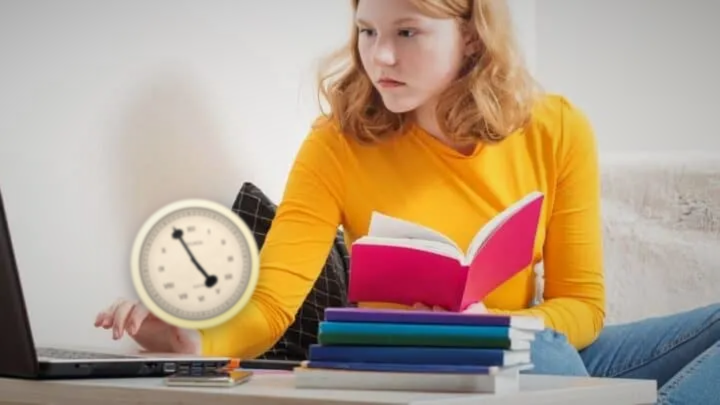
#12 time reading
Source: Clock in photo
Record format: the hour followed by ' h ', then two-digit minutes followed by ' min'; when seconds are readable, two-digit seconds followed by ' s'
4 h 56 min
